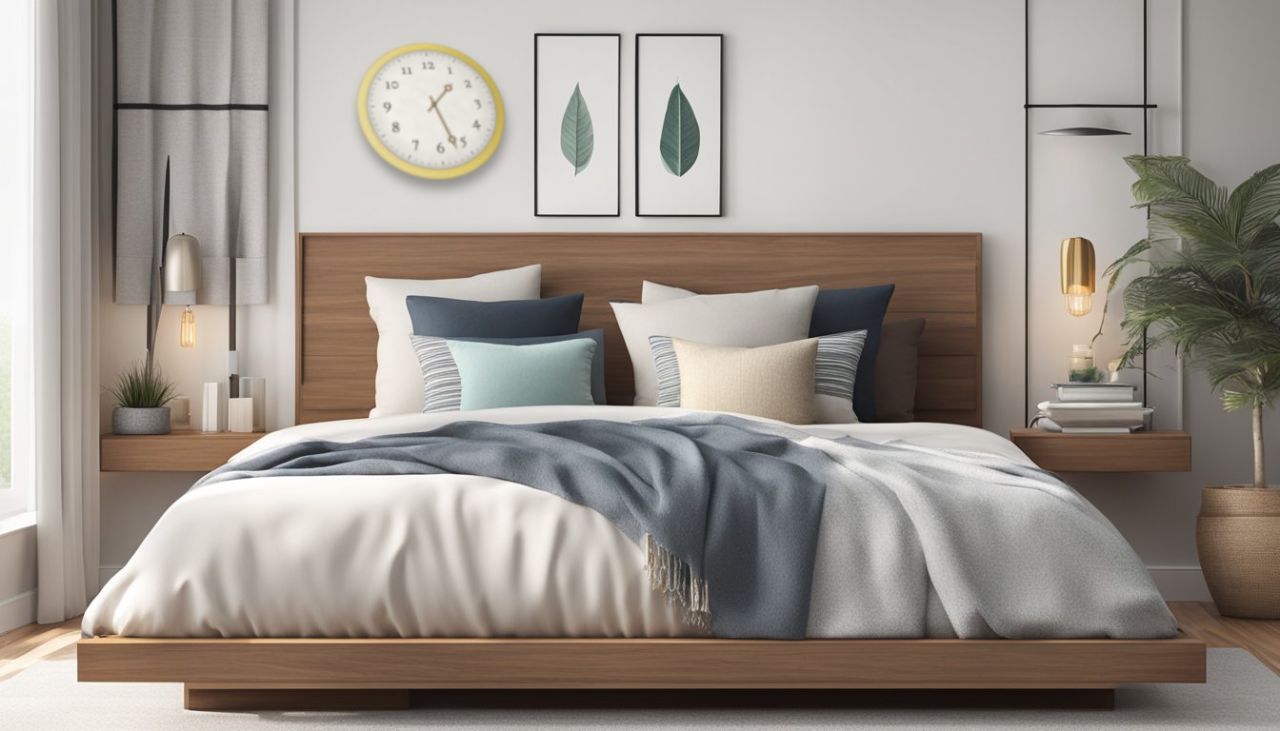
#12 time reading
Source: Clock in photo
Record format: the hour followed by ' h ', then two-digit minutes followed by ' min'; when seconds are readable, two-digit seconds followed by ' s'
1 h 27 min
